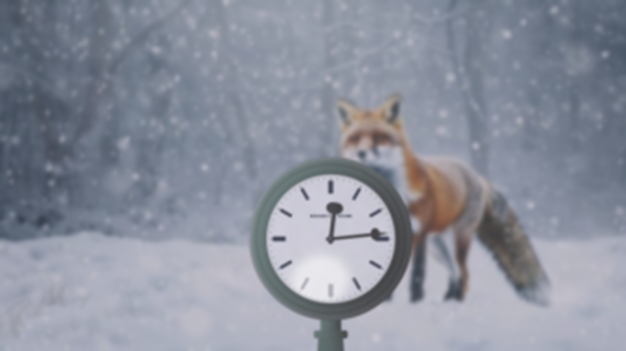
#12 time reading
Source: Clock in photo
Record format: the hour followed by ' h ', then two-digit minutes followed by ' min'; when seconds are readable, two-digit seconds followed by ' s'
12 h 14 min
